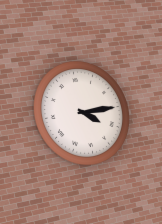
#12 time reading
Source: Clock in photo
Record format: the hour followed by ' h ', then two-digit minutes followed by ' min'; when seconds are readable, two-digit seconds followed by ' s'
4 h 15 min
